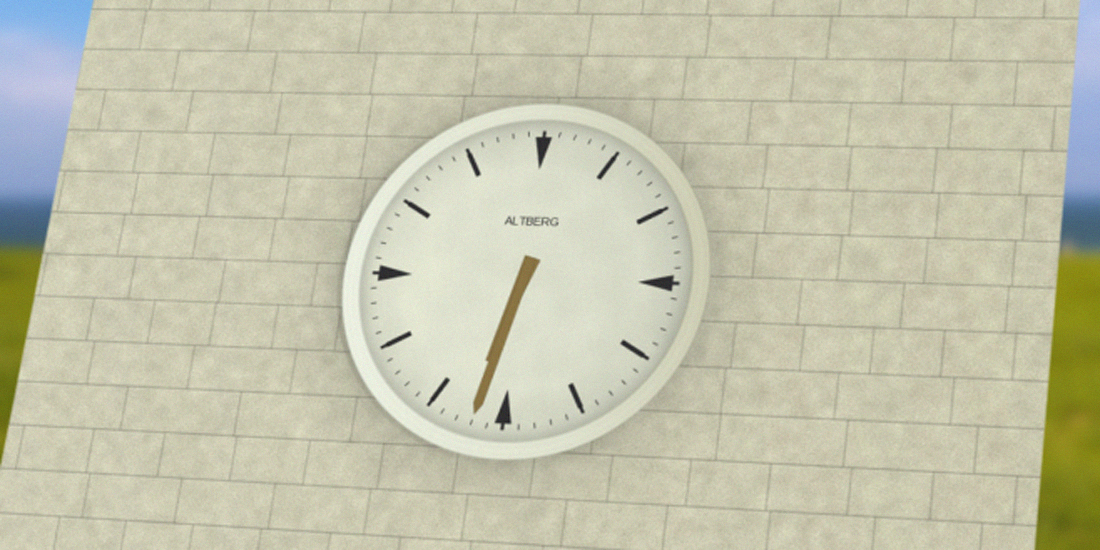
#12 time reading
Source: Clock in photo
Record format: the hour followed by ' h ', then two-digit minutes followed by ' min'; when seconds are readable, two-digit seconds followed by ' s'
6 h 32 min
